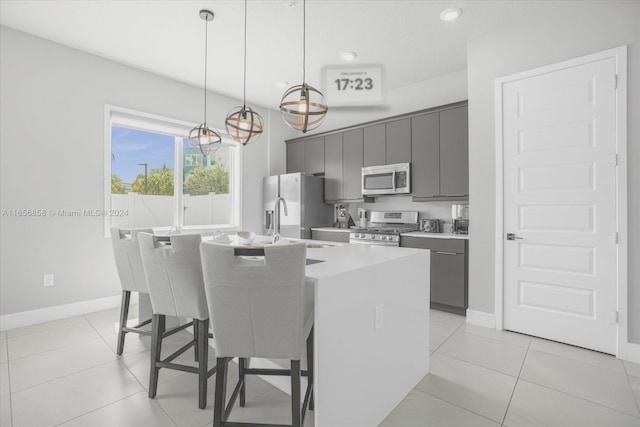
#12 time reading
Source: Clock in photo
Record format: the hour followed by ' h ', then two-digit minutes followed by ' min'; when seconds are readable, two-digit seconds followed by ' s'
17 h 23 min
